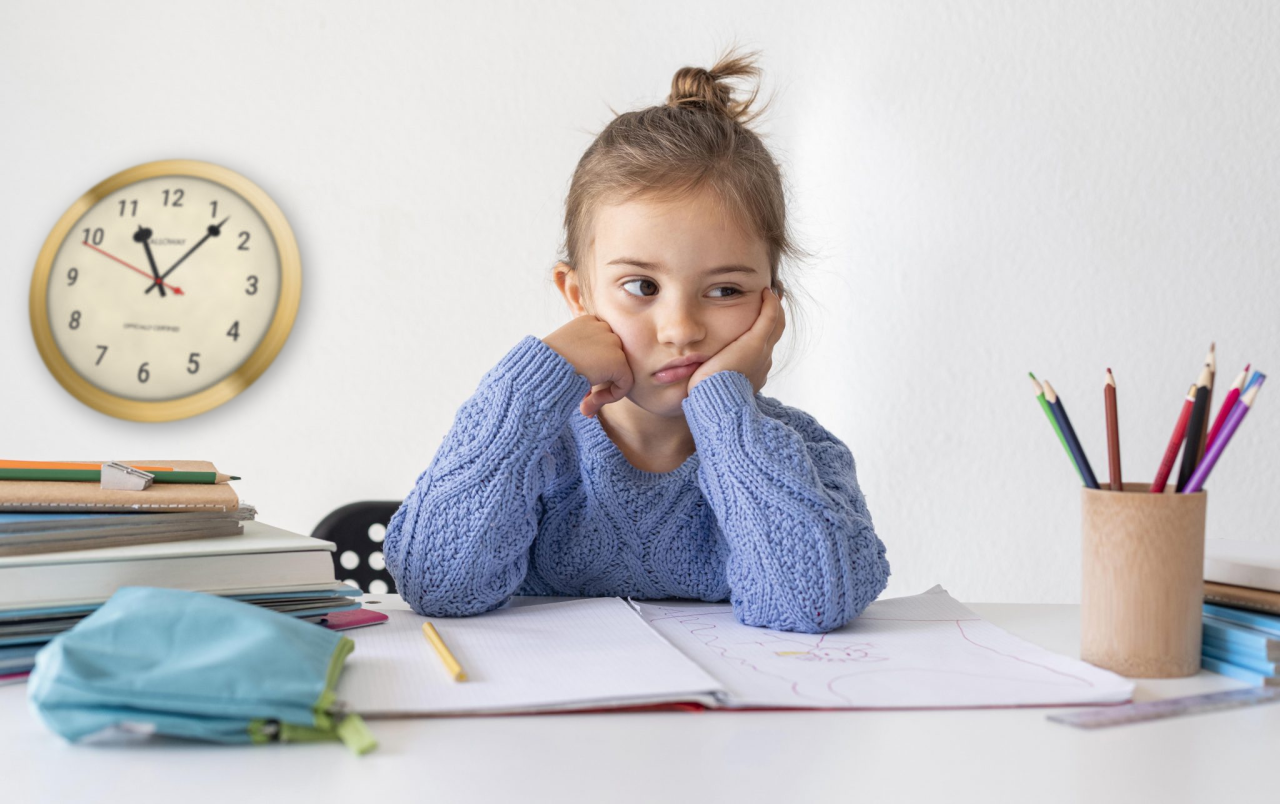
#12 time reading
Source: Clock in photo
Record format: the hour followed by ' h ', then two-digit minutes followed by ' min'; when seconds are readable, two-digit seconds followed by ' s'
11 h 06 min 49 s
